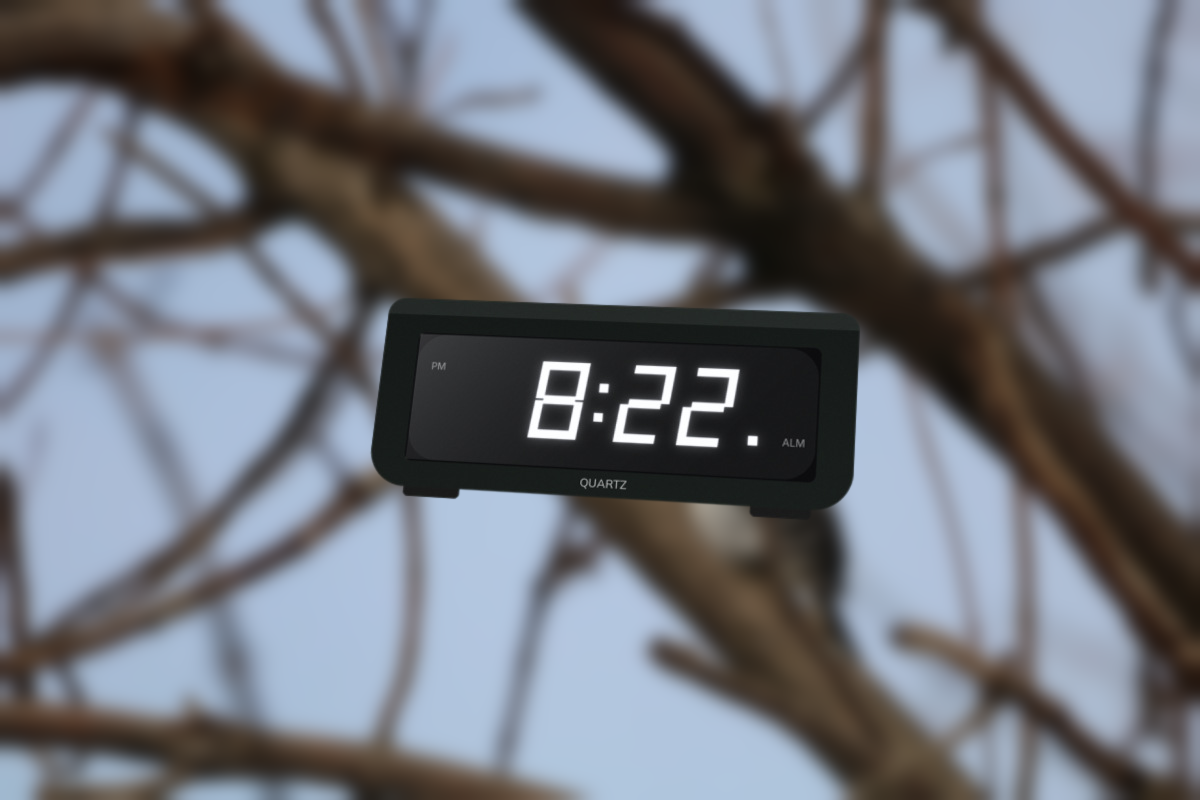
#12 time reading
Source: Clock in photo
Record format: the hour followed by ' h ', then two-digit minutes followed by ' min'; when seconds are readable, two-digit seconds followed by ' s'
8 h 22 min
